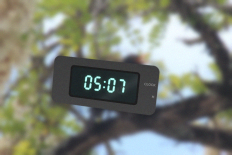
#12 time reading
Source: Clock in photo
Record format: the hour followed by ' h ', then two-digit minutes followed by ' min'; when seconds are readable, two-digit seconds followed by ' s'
5 h 07 min
